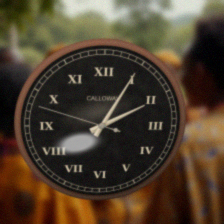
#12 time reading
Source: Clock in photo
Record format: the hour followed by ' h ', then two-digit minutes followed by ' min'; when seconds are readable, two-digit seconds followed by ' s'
2 h 04 min 48 s
